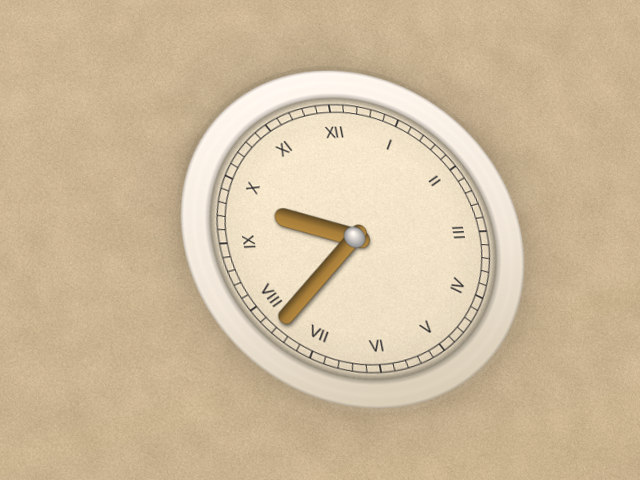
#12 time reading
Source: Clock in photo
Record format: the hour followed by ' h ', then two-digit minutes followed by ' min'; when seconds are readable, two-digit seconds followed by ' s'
9 h 38 min
